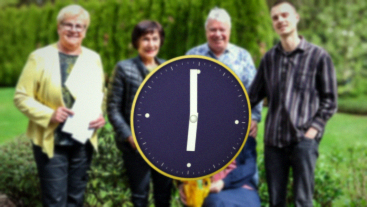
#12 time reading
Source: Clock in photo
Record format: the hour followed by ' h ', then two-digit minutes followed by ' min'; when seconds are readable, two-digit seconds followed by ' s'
5 h 59 min
